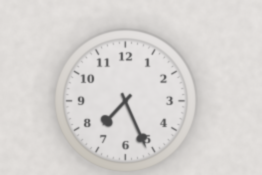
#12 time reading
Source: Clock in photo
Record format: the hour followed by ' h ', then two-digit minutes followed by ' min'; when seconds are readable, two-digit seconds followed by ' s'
7 h 26 min
